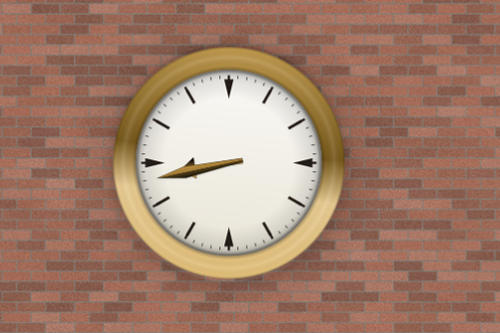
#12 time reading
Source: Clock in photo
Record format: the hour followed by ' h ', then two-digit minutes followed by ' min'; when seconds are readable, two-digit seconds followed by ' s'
8 h 43 min
